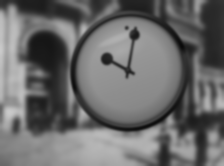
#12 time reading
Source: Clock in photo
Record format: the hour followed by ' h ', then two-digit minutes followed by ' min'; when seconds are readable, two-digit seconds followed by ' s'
10 h 02 min
